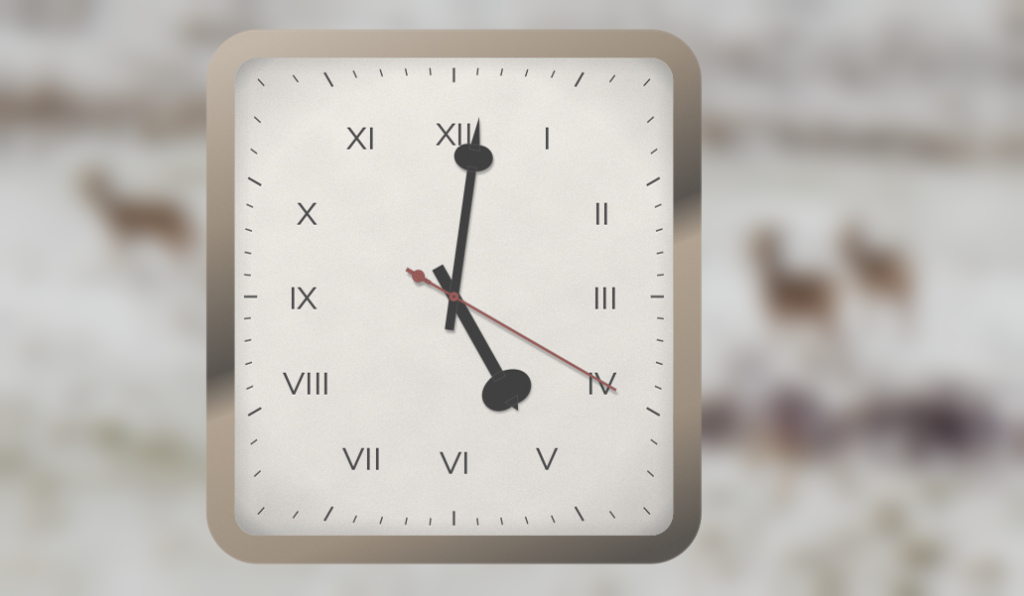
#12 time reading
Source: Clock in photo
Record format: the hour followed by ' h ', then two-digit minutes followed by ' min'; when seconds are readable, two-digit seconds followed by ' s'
5 h 01 min 20 s
